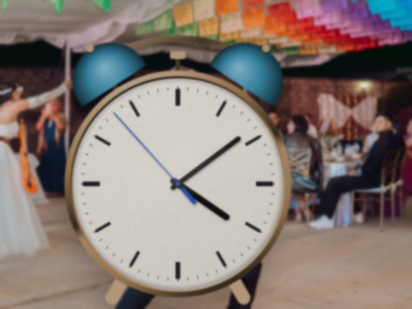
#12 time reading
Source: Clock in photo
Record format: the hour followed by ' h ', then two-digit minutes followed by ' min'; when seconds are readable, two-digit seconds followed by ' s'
4 h 08 min 53 s
